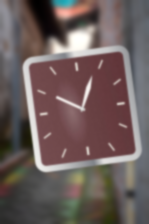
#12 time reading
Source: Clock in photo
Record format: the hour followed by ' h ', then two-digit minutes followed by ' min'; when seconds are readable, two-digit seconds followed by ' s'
10 h 04 min
